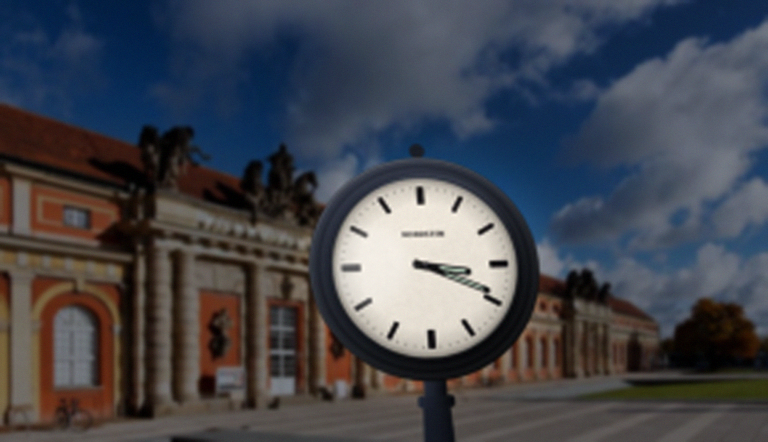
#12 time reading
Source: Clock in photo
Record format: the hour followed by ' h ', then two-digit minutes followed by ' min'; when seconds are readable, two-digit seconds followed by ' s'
3 h 19 min
